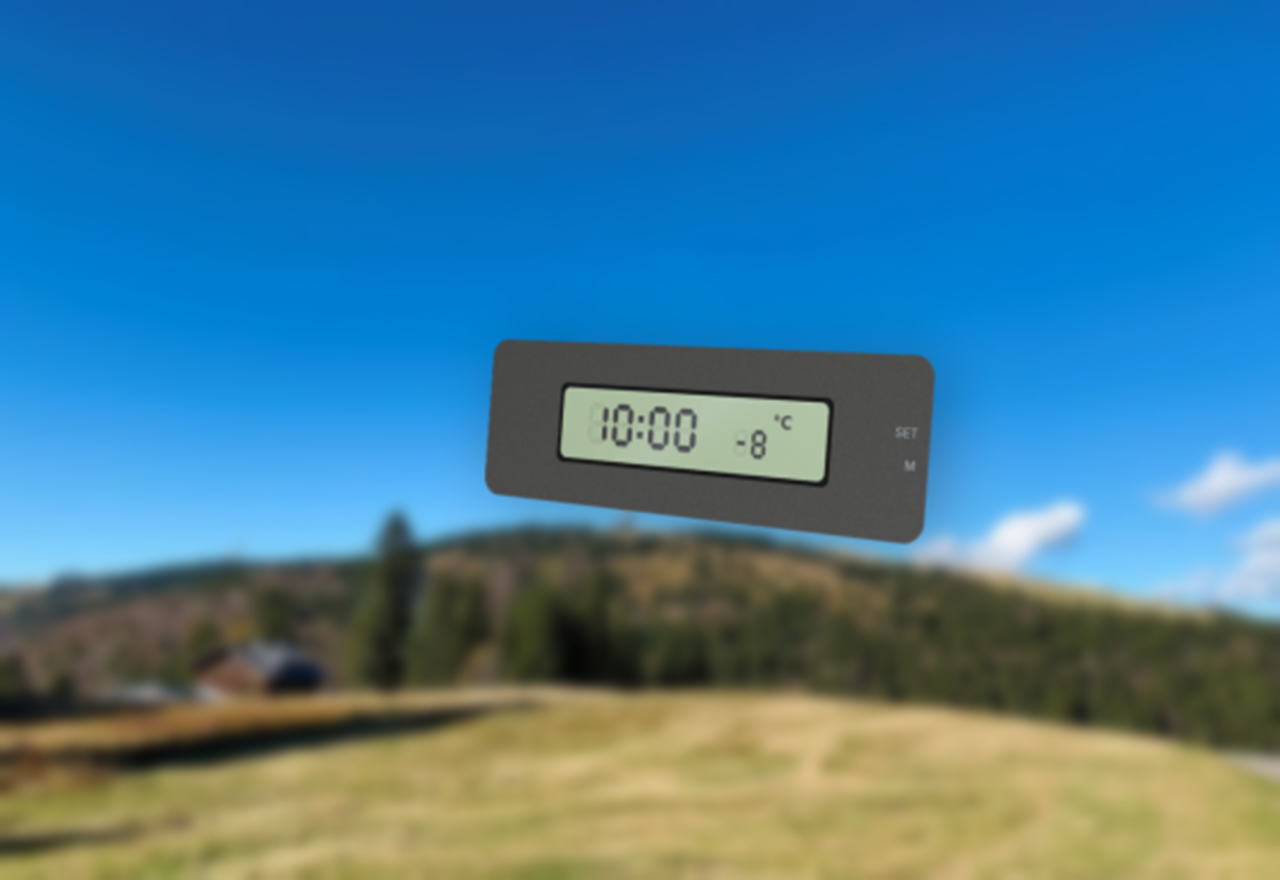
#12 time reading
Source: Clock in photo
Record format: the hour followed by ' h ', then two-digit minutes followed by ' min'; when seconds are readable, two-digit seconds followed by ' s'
10 h 00 min
